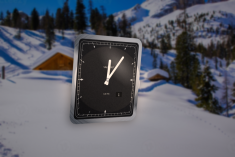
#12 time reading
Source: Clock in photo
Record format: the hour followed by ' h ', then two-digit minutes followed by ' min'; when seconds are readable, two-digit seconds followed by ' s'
12 h 06 min
